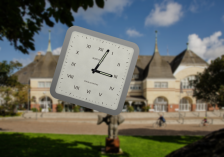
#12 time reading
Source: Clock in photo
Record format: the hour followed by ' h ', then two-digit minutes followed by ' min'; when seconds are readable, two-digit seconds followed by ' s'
3 h 03 min
